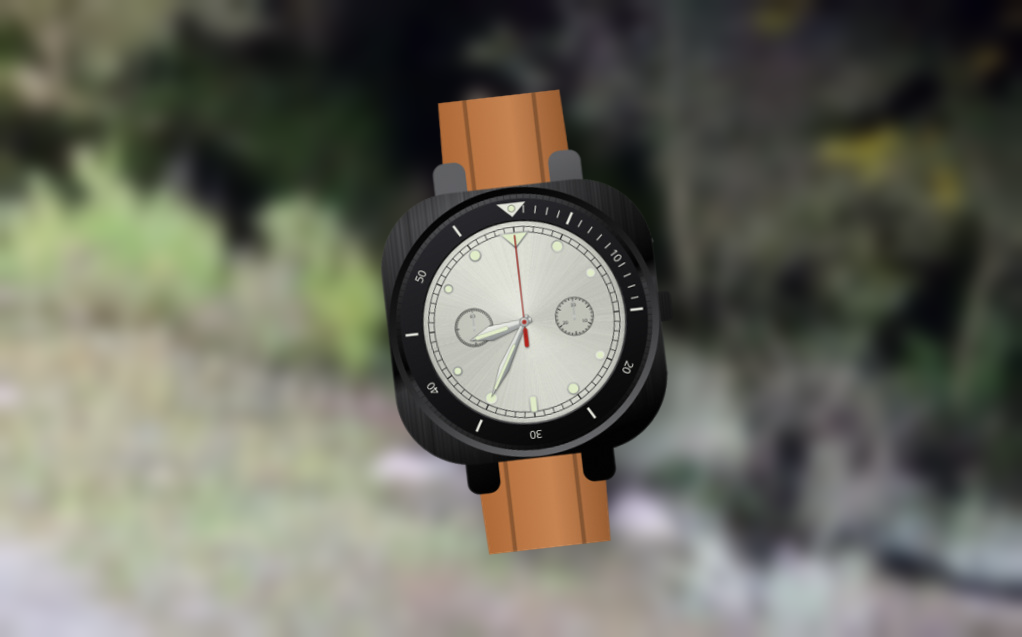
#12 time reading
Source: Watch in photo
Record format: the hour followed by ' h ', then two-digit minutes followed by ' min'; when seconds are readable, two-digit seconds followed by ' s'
8 h 35 min
